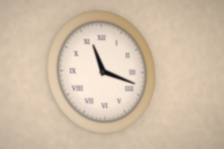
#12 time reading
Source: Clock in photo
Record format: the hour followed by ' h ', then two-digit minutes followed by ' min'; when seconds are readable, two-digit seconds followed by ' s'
11 h 18 min
